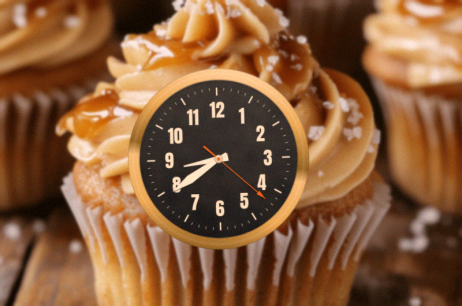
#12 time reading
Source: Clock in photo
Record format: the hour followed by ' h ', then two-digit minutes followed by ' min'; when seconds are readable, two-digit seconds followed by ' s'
8 h 39 min 22 s
